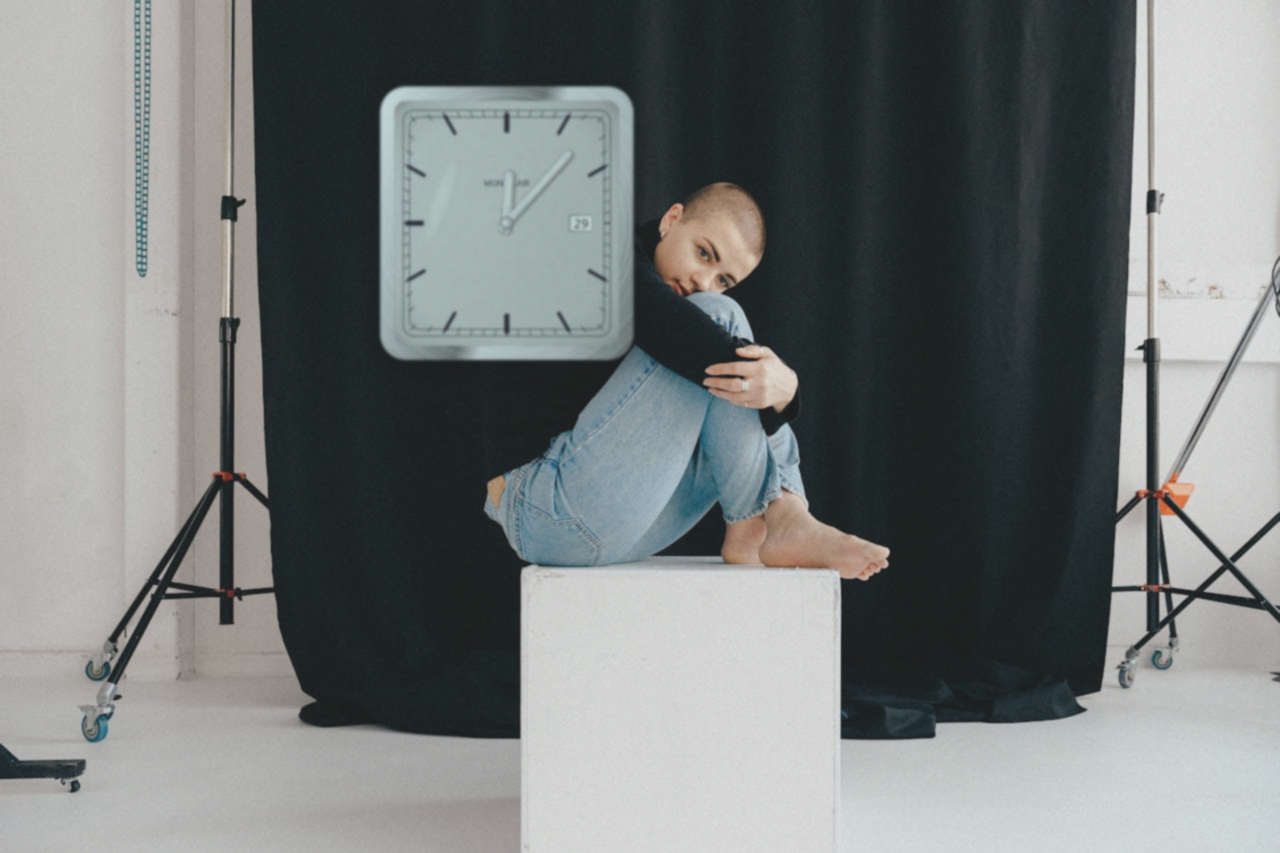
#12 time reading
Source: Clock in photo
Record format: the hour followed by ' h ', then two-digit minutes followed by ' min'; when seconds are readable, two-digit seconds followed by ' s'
12 h 07 min
